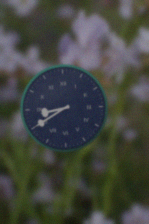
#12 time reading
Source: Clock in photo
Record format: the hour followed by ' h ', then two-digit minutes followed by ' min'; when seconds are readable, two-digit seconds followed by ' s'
8 h 40 min
